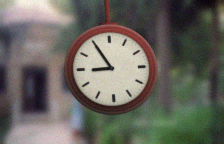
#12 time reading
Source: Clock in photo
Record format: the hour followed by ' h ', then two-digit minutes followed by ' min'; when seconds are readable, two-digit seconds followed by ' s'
8 h 55 min
